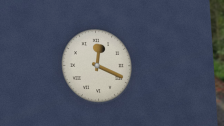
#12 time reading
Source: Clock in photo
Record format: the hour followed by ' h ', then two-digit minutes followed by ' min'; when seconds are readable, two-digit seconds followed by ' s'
12 h 19 min
